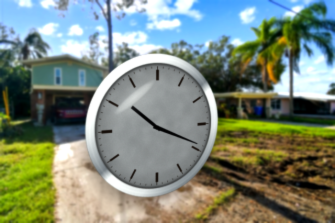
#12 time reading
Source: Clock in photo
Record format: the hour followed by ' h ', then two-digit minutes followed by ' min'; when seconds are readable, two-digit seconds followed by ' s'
10 h 19 min
